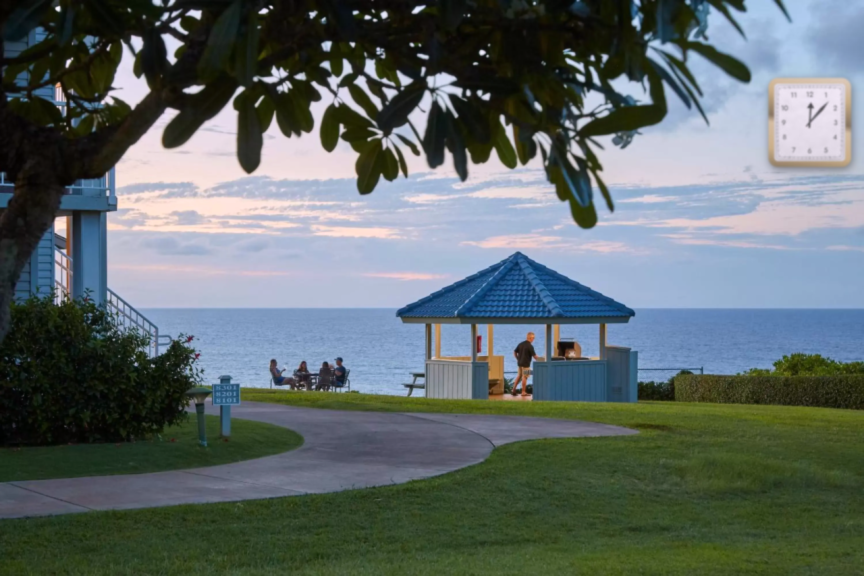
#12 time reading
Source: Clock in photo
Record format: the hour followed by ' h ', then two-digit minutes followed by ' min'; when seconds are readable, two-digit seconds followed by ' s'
12 h 07 min
